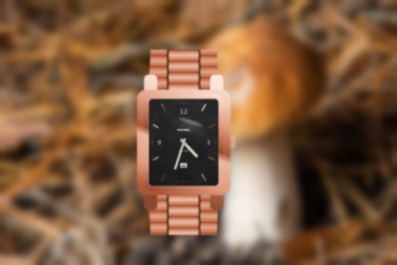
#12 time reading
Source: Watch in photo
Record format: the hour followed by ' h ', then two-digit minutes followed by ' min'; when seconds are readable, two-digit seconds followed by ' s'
4 h 33 min
